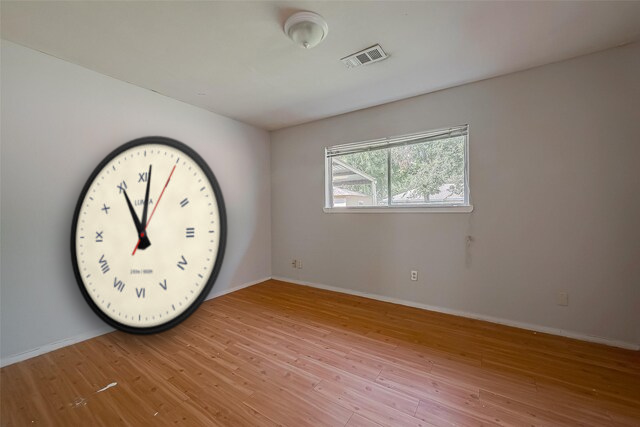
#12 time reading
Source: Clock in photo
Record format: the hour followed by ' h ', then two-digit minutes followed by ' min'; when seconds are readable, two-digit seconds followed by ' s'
11 h 01 min 05 s
